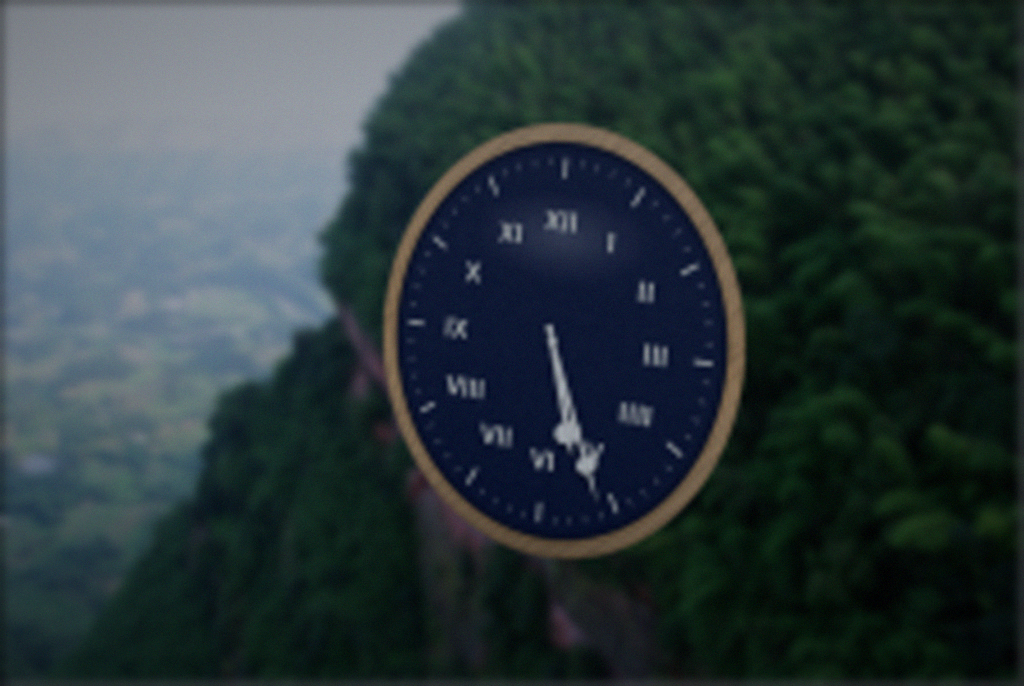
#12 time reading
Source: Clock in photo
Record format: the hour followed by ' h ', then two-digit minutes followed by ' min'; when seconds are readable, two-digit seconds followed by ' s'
5 h 26 min
